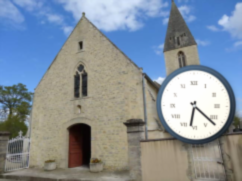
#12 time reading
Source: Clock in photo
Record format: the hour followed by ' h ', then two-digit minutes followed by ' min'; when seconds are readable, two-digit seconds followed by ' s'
6 h 22 min
